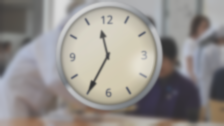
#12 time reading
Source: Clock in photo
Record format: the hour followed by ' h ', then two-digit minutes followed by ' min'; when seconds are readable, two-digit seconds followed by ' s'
11 h 35 min
